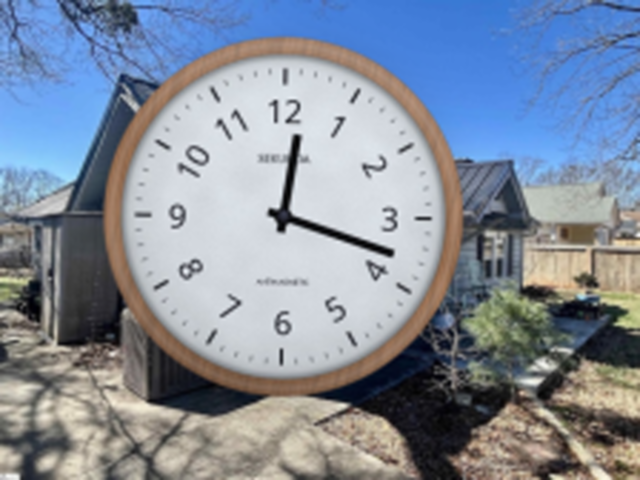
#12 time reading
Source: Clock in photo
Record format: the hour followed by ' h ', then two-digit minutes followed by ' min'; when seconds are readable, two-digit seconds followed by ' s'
12 h 18 min
